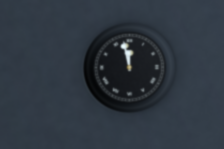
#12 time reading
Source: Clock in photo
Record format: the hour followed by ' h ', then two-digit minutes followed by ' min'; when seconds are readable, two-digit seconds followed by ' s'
11 h 58 min
